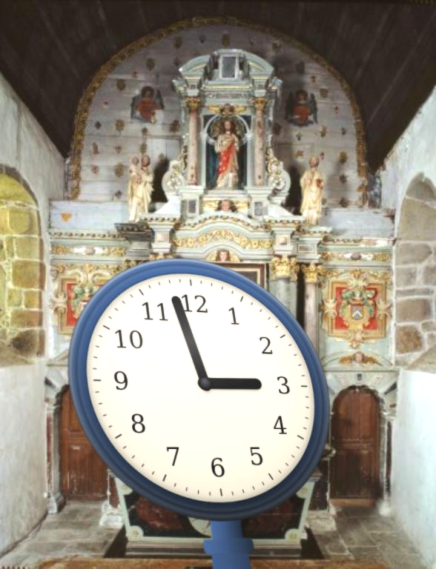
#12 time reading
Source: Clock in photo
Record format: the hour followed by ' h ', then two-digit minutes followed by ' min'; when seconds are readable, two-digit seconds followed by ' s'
2 h 58 min
